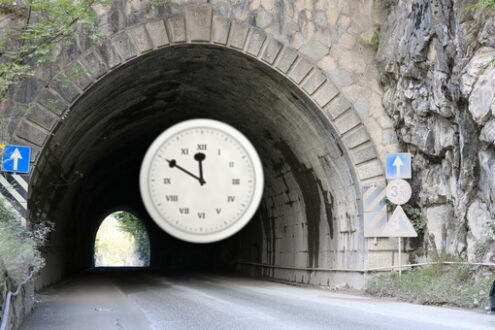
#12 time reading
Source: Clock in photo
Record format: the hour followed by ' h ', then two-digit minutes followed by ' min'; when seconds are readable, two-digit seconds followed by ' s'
11 h 50 min
